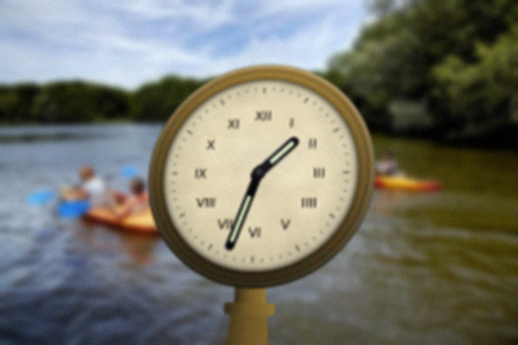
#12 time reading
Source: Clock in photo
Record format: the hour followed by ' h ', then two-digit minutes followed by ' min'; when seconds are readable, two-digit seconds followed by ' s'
1 h 33 min
